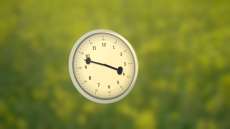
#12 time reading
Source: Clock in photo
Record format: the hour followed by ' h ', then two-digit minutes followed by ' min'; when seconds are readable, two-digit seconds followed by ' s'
3 h 48 min
